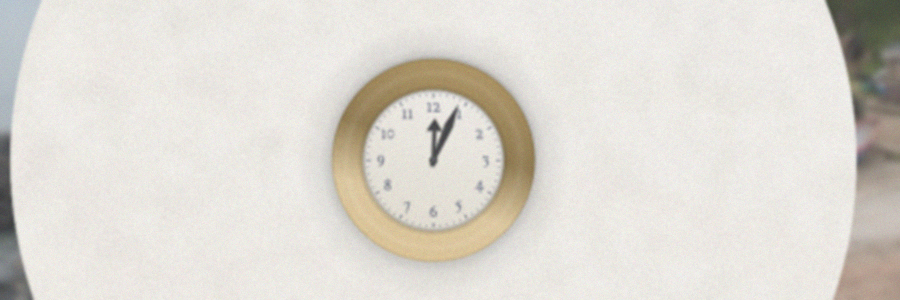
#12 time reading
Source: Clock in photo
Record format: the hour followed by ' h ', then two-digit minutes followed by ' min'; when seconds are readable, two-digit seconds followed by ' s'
12 h 04 min
